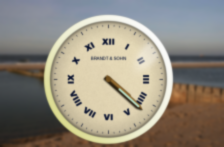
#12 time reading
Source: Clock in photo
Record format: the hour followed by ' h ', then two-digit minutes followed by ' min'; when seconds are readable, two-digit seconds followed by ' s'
4 h 22 min
